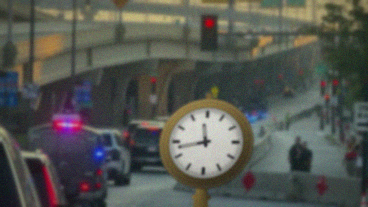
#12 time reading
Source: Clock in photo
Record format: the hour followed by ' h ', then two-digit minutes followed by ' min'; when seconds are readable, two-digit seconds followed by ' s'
11 h 43 min
